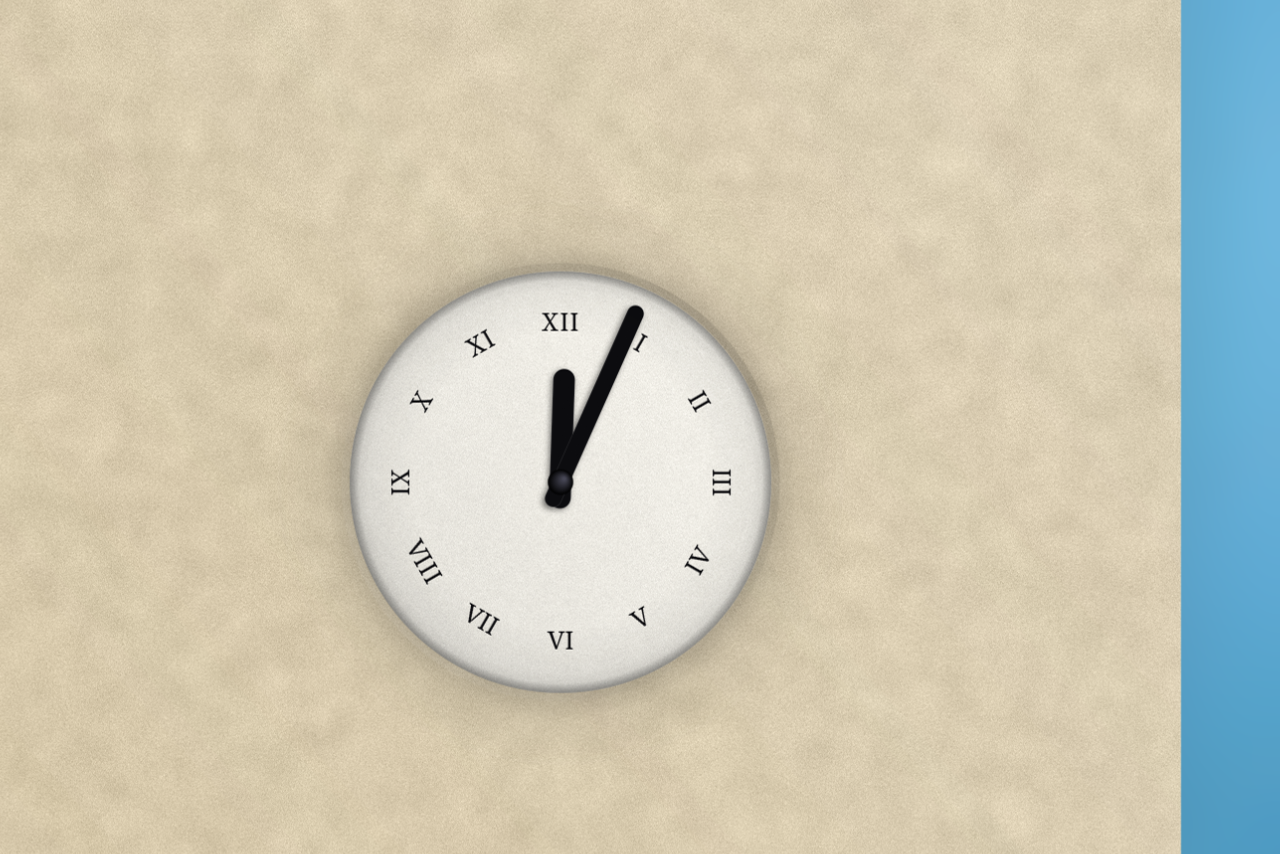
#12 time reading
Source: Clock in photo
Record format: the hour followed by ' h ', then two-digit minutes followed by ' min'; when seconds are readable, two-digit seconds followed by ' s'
12 h 04 min
